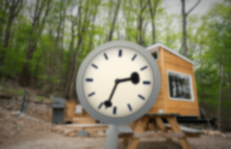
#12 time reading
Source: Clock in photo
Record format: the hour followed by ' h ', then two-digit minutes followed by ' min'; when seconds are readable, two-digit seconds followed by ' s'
2 h 33 min
